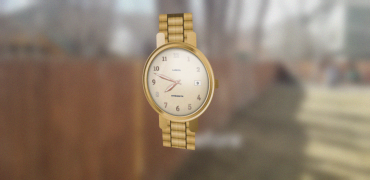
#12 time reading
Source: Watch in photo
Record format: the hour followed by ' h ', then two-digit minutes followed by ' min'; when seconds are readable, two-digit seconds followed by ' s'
7 h 48 min
